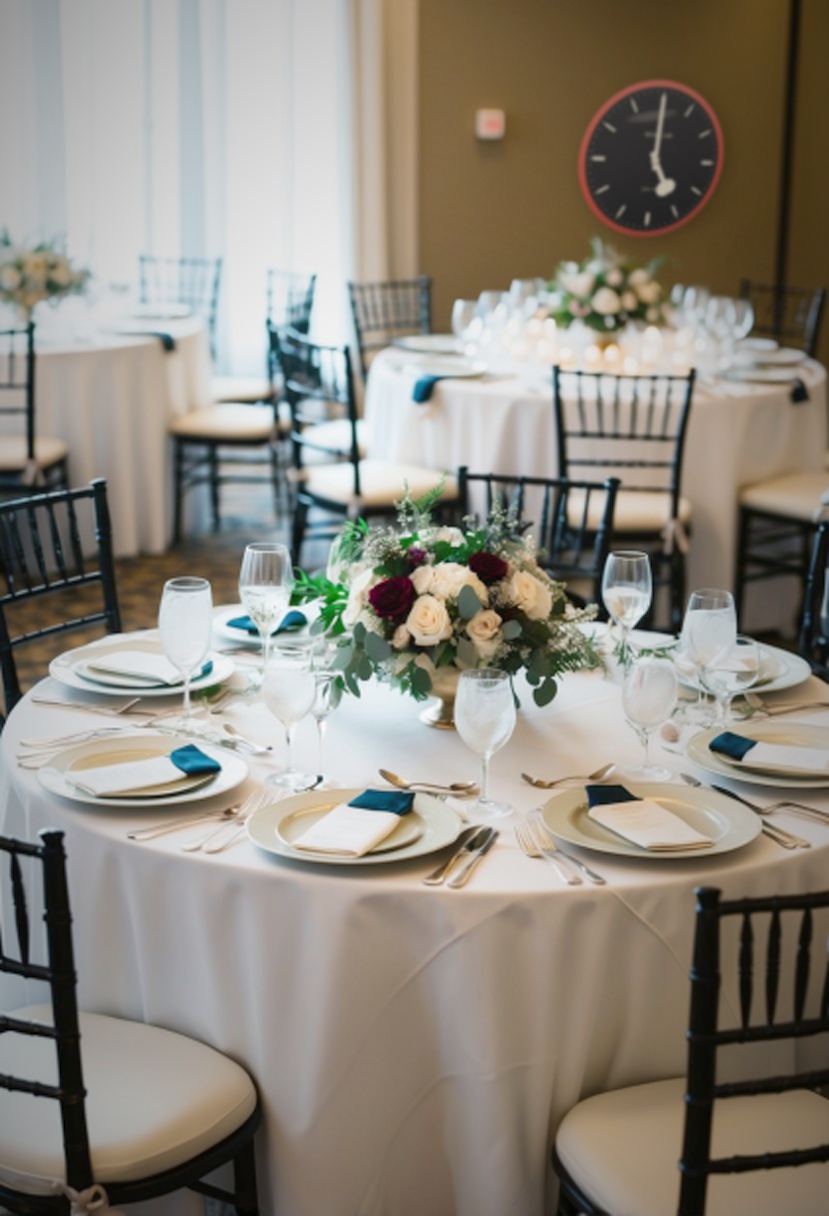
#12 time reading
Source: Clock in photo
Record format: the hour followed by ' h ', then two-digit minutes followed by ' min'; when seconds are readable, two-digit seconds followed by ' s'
5 h 00 min
